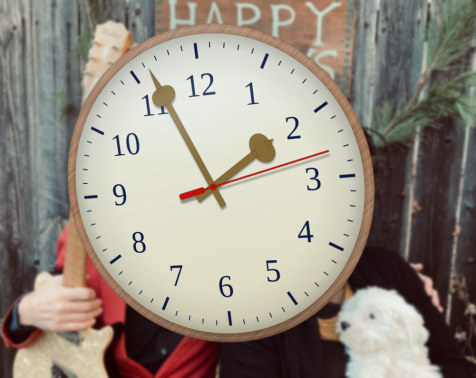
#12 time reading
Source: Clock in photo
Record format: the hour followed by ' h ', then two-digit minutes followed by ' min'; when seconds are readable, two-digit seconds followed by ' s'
1 h 56 min 13 s
